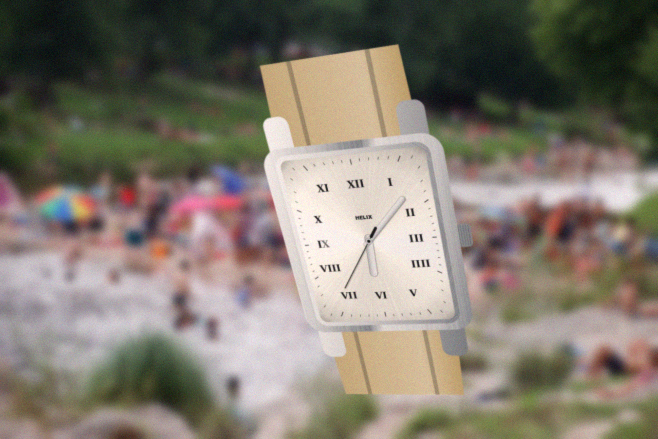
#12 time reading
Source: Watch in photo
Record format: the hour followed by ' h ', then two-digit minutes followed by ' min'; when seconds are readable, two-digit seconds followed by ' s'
6 h 07 min 36 s
